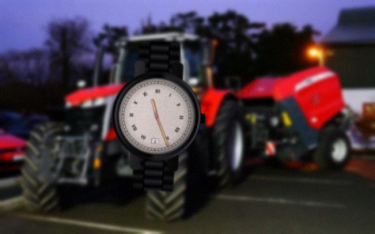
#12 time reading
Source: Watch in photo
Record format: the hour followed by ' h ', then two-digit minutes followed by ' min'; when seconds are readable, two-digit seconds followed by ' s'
11 h 26 min
